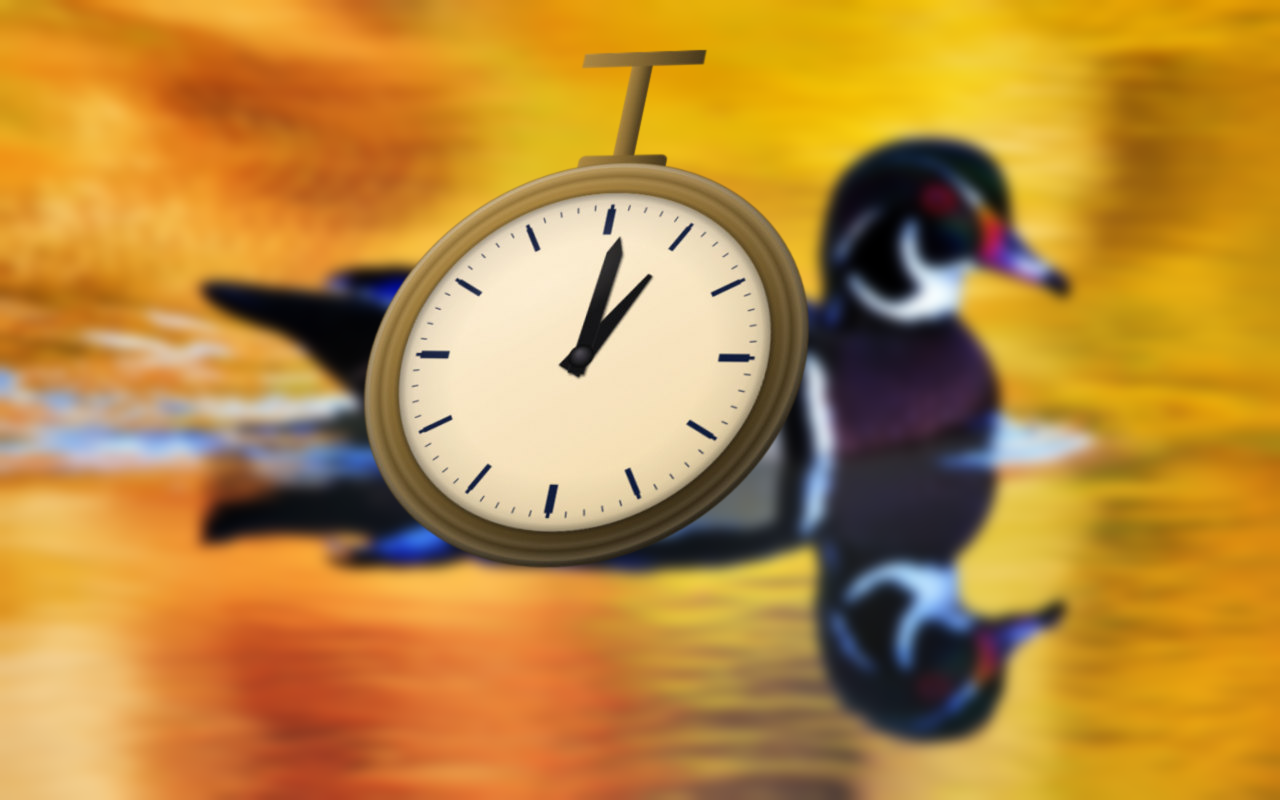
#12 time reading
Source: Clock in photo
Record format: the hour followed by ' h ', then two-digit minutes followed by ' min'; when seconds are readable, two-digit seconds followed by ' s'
1 h 01 min
